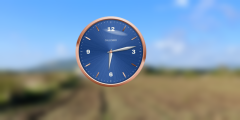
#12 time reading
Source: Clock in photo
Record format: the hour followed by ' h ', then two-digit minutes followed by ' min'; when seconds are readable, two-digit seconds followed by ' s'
6 h 13 min
